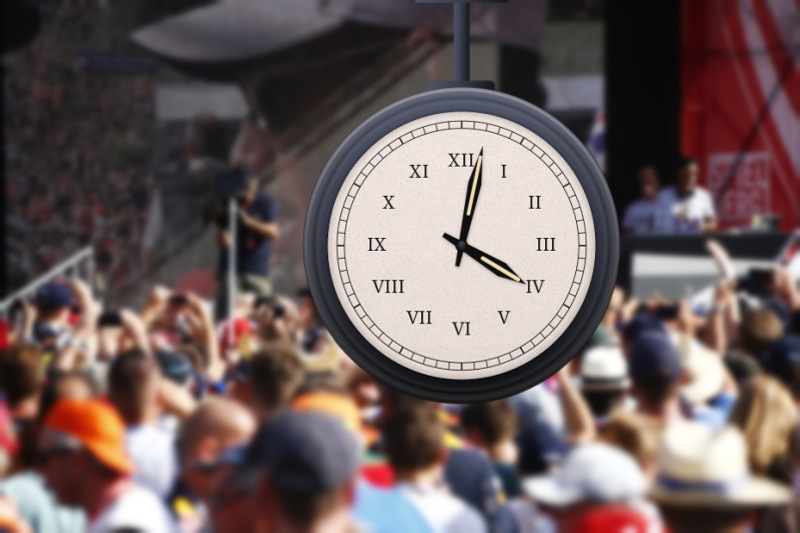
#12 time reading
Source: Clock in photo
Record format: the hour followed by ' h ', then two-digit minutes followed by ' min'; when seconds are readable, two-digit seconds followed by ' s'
4 h 02 min
